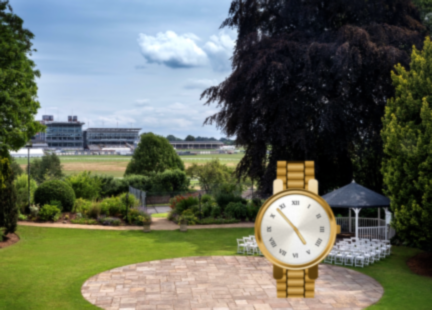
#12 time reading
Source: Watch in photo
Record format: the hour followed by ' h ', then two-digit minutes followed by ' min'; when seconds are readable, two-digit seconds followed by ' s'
4 h 53 min
